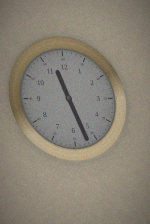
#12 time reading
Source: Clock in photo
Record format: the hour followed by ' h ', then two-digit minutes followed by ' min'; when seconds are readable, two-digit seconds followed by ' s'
11 h 27 min
